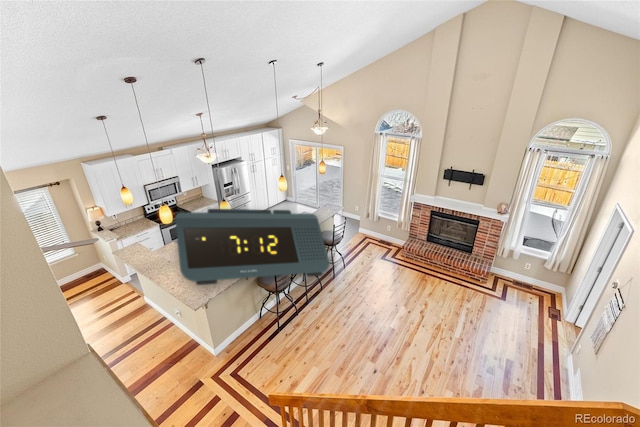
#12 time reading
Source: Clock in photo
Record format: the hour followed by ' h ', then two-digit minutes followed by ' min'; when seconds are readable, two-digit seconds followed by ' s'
7 h 12 min
